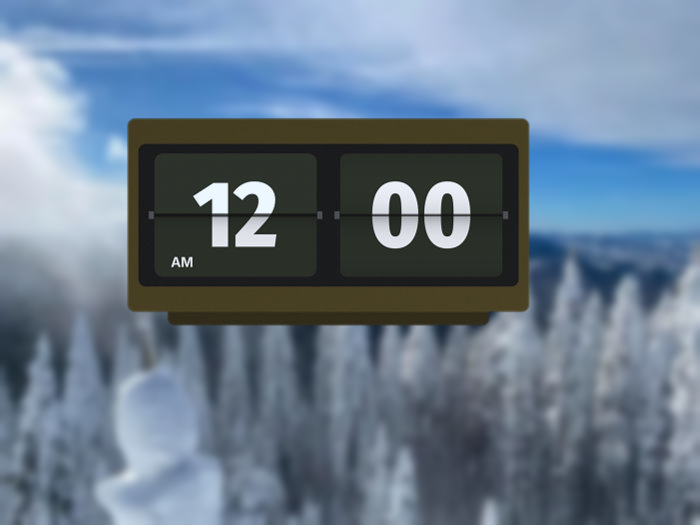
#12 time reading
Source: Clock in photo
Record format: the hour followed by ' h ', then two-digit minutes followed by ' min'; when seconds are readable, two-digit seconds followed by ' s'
12 h 00 min
